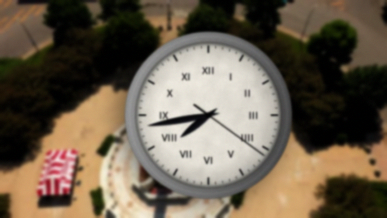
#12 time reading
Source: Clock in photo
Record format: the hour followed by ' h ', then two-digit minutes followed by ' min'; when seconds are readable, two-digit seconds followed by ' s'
7 h 43 min 21 s
